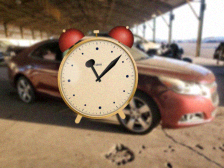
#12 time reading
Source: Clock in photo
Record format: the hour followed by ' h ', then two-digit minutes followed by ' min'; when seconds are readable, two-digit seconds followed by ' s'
11 h 08 min
